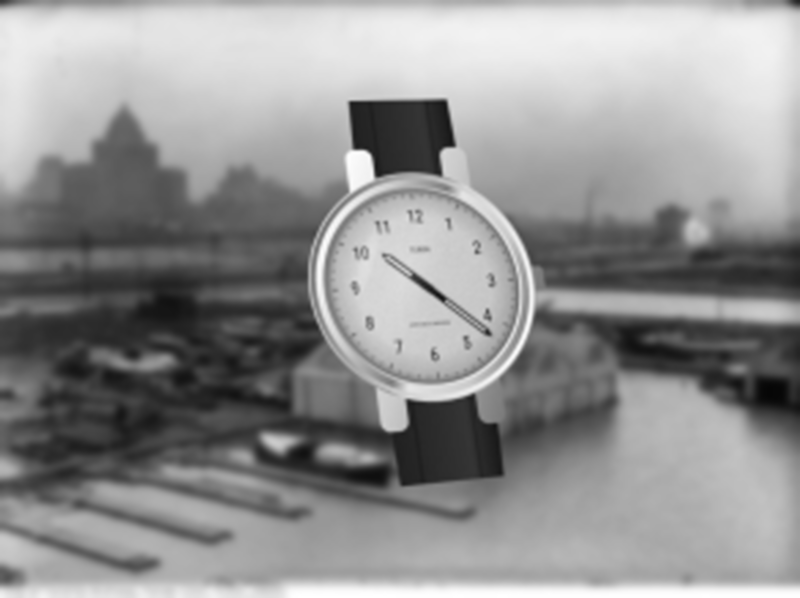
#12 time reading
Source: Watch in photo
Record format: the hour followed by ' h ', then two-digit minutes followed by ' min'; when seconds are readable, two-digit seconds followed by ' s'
10 h 22 min
